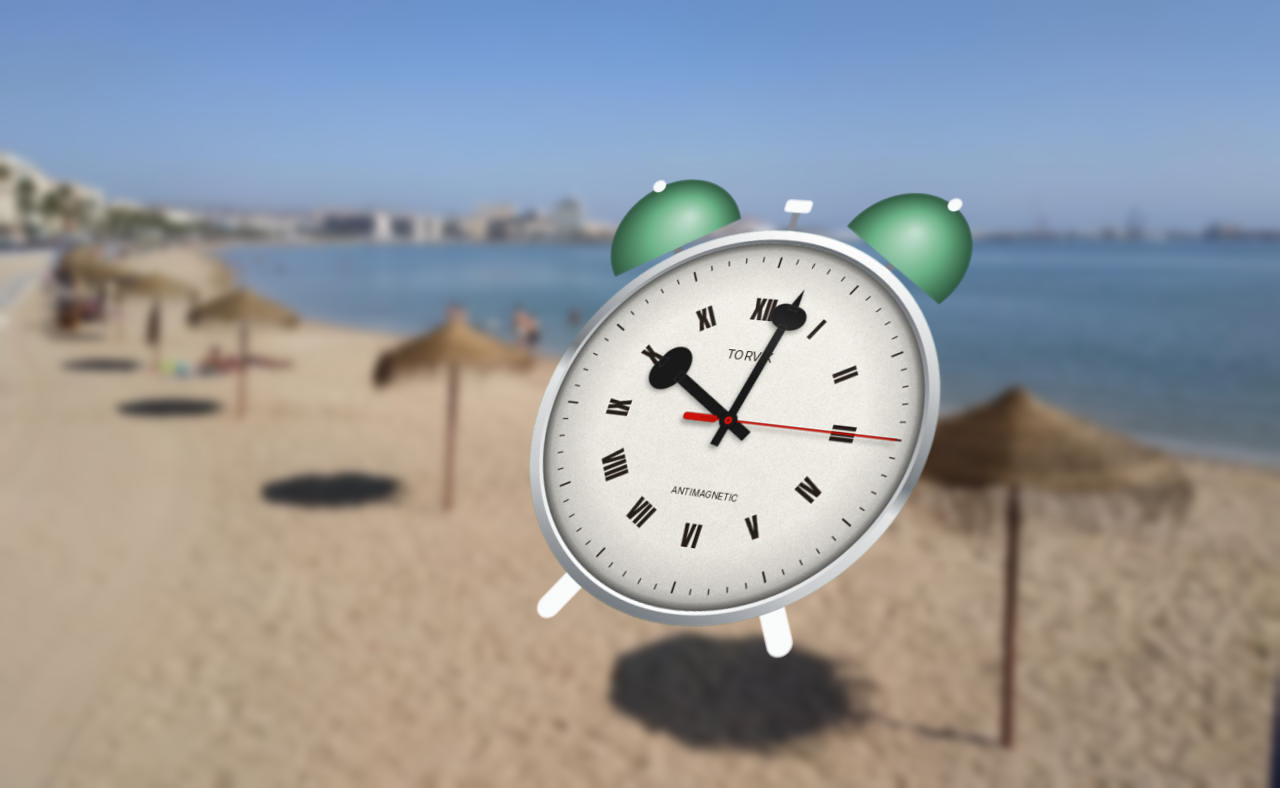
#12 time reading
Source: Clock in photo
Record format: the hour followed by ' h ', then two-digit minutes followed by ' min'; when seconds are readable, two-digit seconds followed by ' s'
10 h 02 min 15 s
